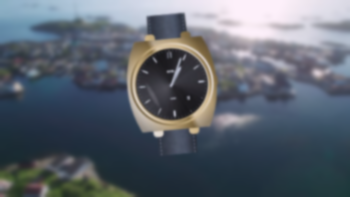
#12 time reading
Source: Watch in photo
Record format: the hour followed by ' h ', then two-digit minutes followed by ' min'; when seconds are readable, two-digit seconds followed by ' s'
1 h 04 min
